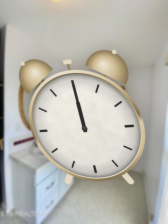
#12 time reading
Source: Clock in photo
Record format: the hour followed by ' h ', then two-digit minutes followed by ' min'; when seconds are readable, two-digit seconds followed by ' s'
12 h 00 min
